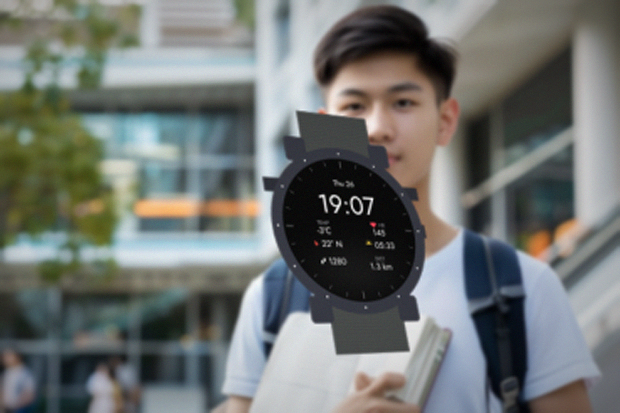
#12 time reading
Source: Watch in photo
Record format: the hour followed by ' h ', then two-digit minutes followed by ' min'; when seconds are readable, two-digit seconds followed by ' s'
19 h 07 min
